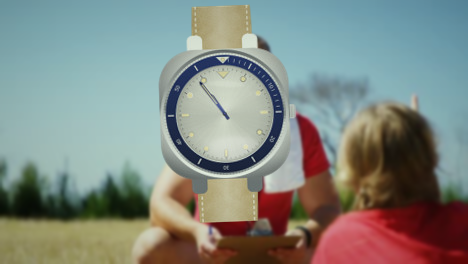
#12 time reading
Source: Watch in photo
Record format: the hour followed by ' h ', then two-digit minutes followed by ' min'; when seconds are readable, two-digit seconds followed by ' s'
10 h 54 min
